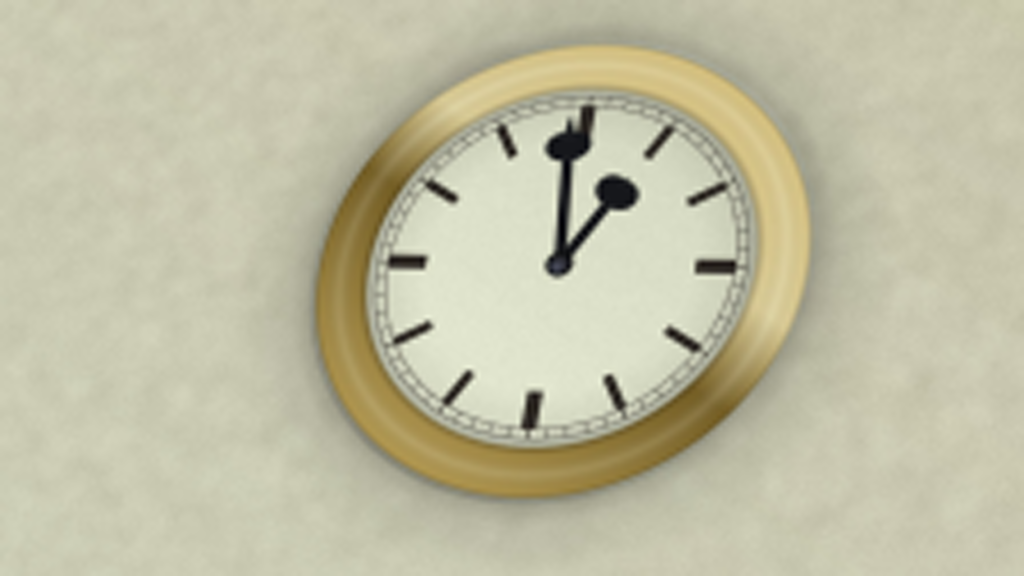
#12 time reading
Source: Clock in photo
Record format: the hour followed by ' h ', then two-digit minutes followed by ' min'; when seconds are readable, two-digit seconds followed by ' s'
12 h 59 min
